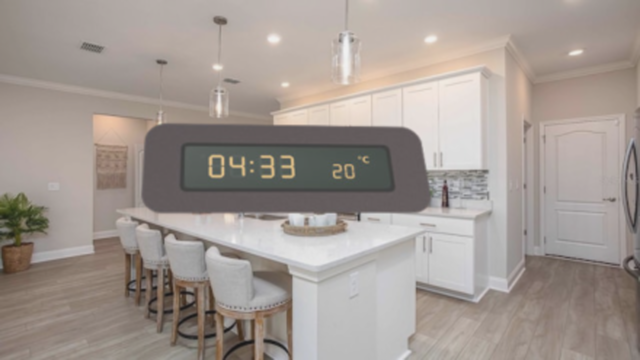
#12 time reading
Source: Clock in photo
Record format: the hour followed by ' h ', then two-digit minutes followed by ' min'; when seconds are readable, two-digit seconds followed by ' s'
4 h 33 min
